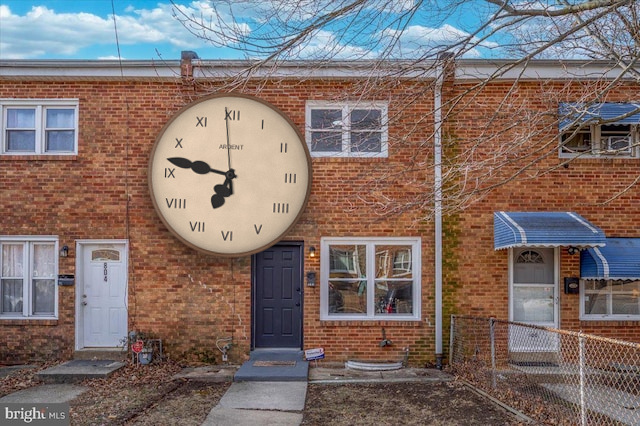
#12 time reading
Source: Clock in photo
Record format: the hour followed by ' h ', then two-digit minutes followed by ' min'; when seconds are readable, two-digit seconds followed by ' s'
6 h 46 min 59 s
